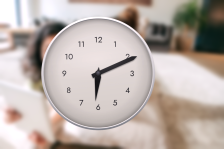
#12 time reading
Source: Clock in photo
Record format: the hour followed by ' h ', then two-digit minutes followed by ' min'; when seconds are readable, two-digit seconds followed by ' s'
6 h 11 min
